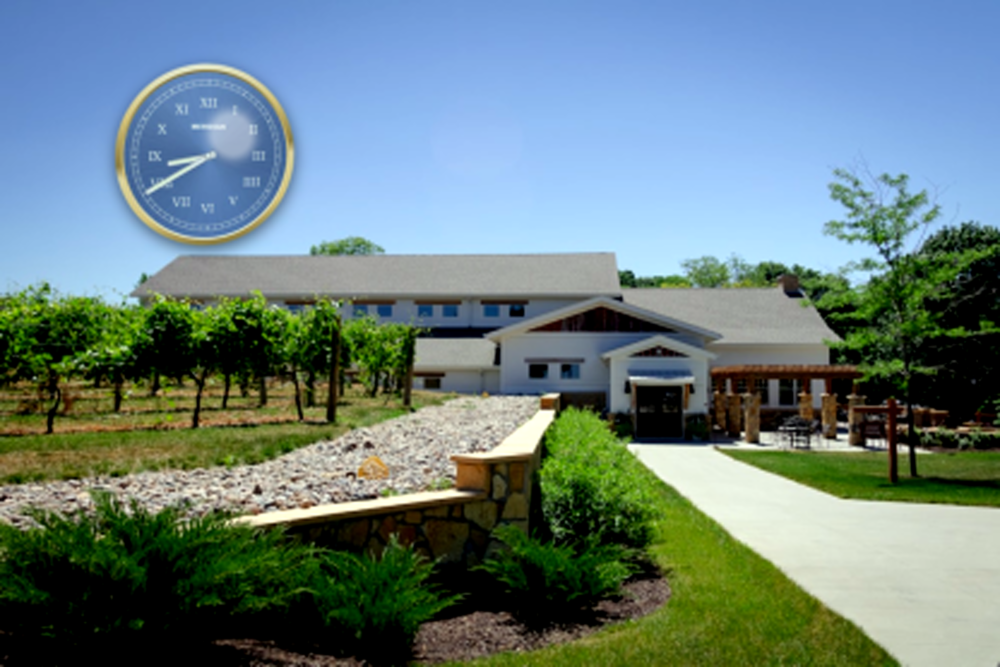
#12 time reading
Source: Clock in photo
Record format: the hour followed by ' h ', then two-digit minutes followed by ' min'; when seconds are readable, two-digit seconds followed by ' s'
8 h 40 min
